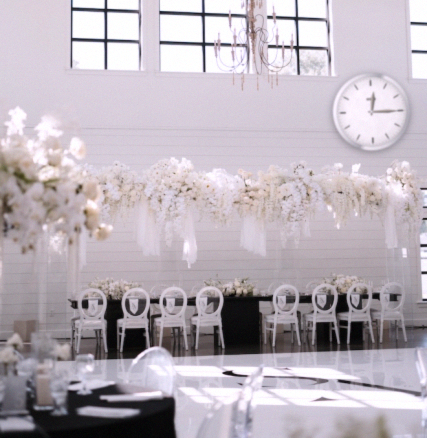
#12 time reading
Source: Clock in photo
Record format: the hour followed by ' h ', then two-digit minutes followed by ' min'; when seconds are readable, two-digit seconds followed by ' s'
12 h 15 min
